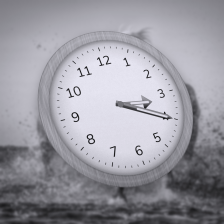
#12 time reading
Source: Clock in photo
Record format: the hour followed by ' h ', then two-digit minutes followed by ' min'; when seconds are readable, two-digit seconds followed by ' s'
3 h 20 min
